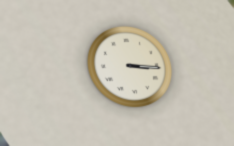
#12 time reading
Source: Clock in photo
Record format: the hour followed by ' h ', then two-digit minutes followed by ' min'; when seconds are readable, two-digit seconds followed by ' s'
3 h 16 min
